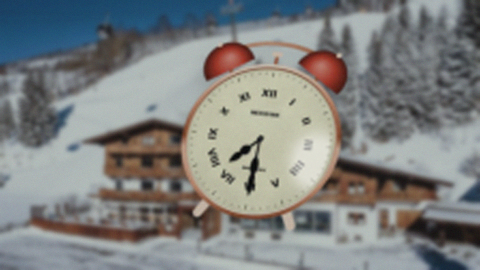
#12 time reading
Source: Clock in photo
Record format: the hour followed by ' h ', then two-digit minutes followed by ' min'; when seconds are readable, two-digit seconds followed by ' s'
7 h 30 min
